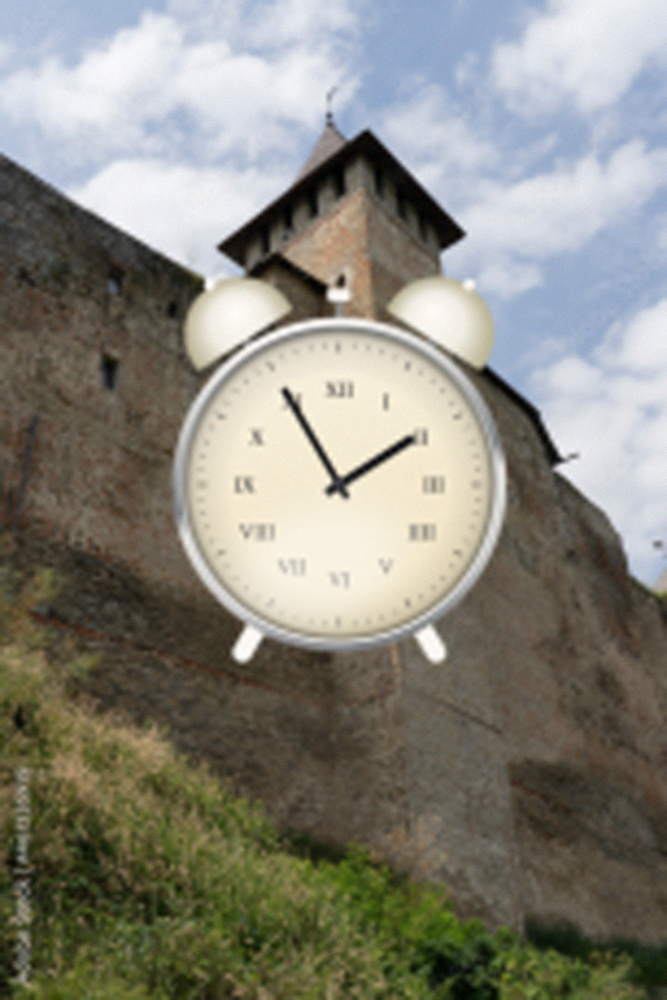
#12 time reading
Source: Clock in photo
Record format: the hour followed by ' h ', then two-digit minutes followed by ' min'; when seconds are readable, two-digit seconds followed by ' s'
1 h 55 min
